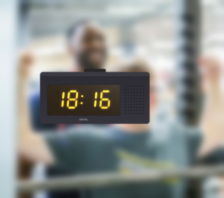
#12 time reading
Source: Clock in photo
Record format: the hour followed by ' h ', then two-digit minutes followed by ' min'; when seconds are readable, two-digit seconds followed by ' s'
18 h 16 min
